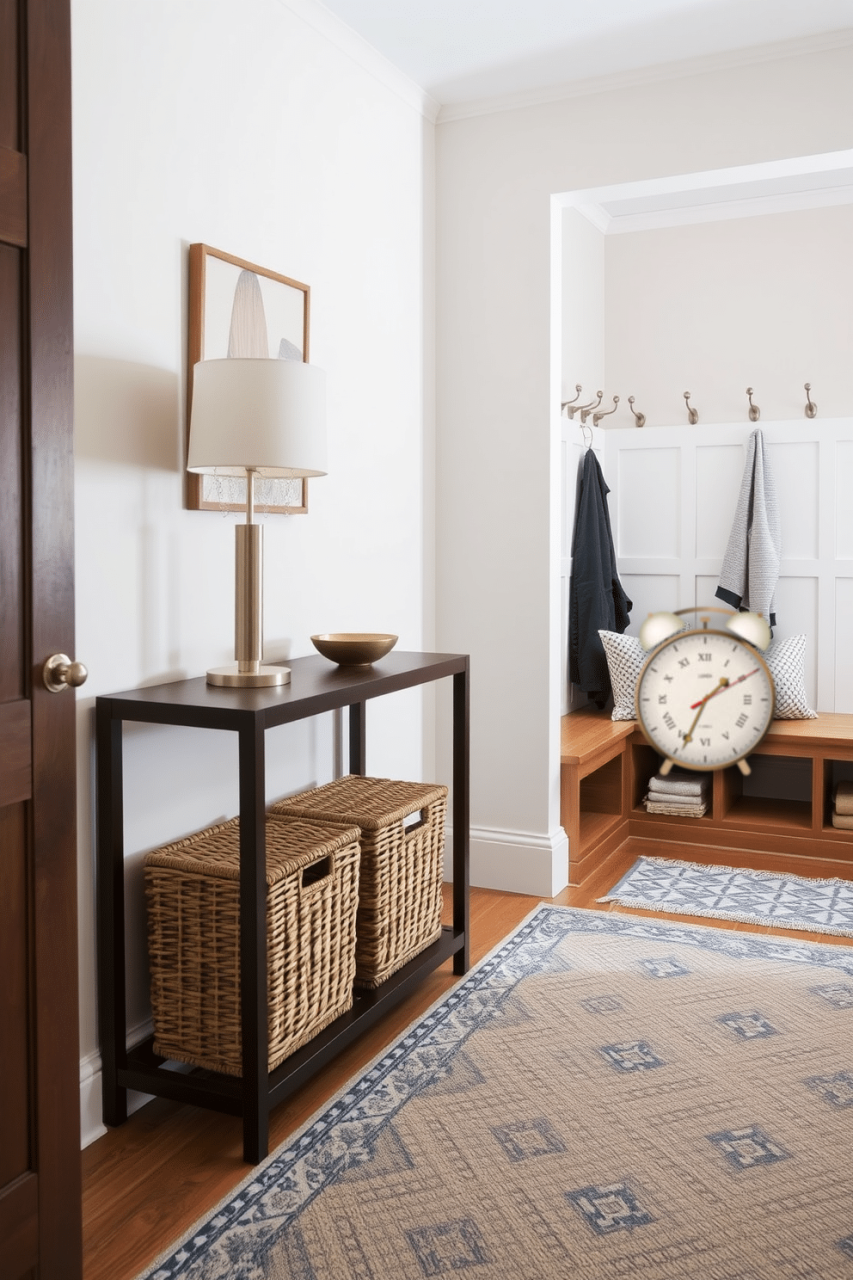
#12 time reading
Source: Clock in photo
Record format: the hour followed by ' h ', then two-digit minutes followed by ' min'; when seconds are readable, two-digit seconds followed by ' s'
1 h 34 min 10 s
